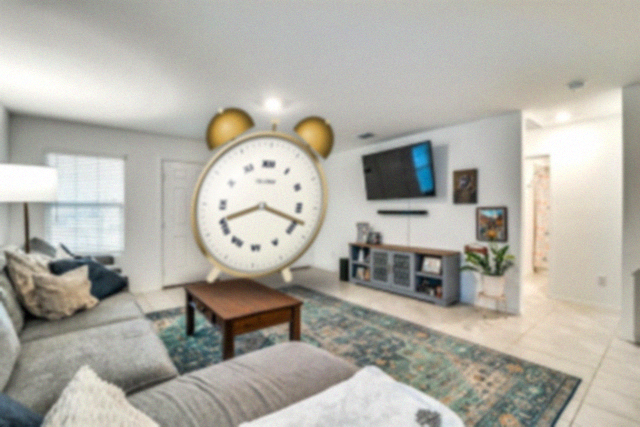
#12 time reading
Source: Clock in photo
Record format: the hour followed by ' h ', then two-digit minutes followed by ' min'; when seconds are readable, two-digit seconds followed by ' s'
8 h 18 min
